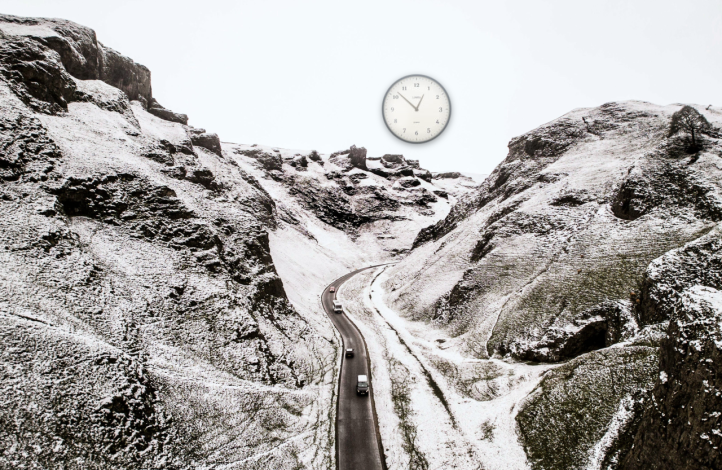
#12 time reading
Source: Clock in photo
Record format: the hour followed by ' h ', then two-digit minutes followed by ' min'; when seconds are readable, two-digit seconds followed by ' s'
12 h 52 min
